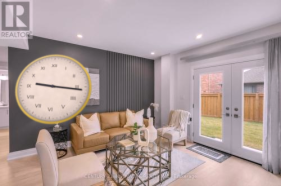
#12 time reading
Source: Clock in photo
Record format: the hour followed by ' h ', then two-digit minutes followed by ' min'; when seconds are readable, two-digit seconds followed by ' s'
9 h 16 min
